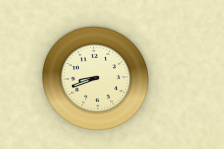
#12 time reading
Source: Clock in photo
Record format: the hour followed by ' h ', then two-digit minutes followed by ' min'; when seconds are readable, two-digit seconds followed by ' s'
8 h 42 min
